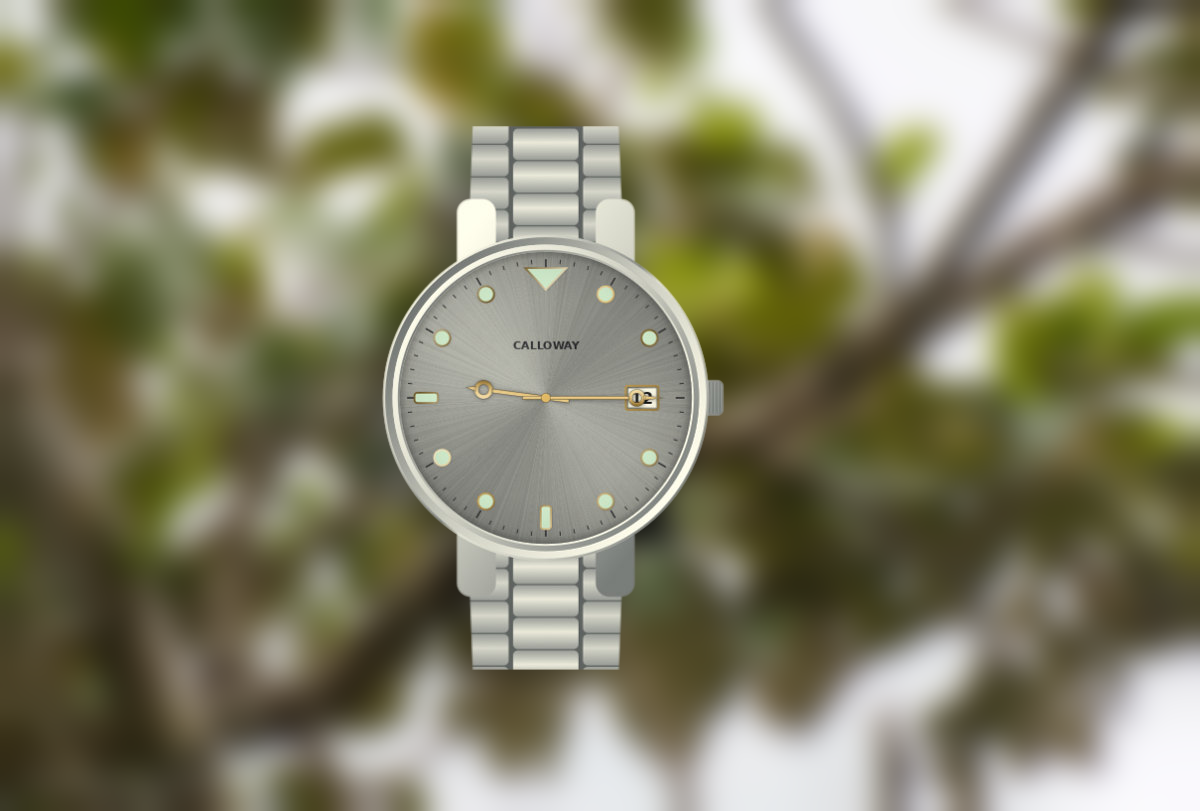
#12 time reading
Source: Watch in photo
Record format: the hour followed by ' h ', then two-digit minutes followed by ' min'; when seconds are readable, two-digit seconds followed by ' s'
9 h 15 min
